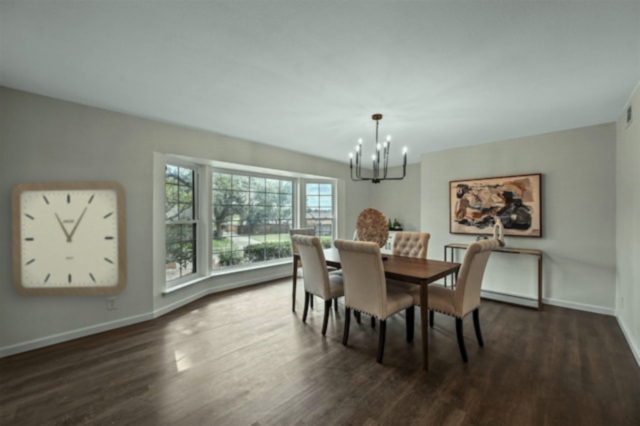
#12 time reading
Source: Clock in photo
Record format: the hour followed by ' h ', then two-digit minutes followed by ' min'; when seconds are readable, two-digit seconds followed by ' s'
11 h 05 min
